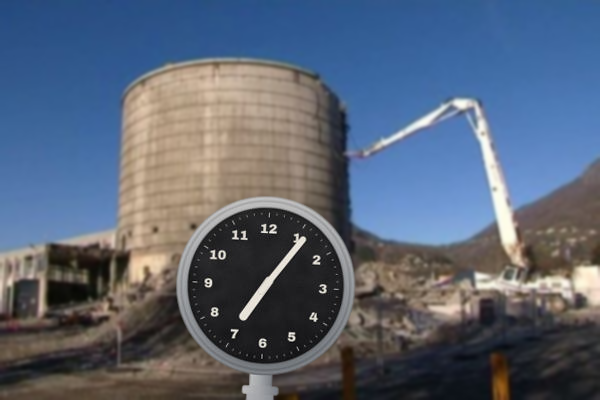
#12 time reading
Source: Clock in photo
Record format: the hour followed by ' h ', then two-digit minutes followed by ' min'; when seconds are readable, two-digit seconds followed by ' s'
7 h 06 min
